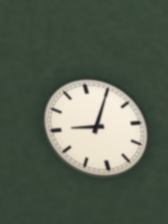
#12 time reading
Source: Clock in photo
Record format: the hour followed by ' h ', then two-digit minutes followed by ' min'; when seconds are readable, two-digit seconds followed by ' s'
9 h 05 min
